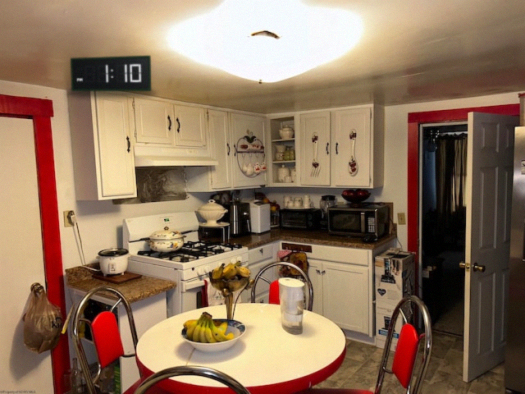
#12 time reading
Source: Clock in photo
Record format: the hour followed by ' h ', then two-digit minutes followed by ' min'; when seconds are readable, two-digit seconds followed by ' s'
1 h 10 min
